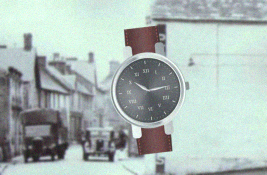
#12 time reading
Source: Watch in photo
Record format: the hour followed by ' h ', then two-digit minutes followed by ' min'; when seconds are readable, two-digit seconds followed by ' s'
10 h 14 min
